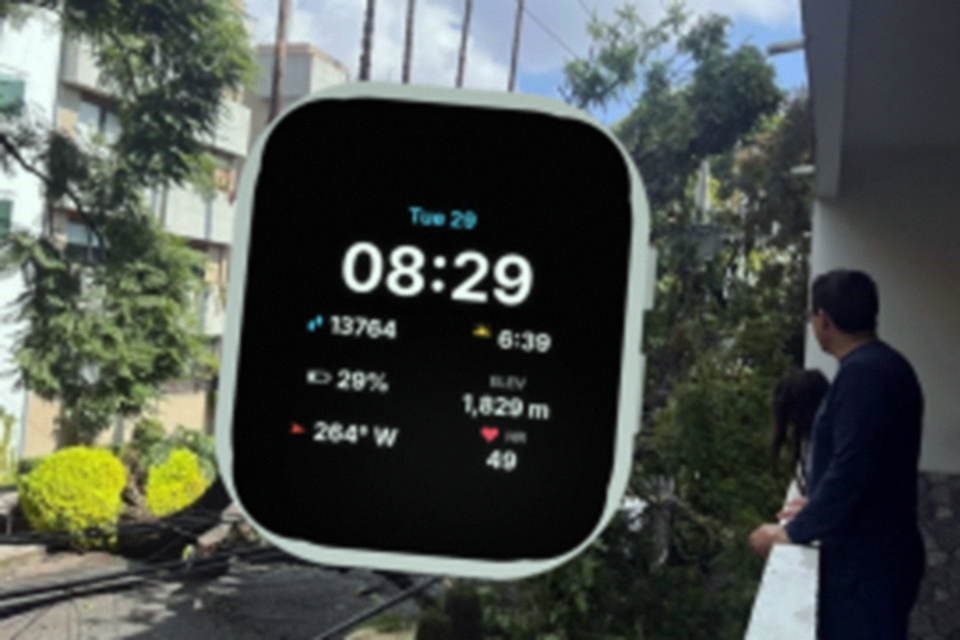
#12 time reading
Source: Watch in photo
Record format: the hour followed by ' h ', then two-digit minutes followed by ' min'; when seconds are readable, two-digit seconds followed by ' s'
8 h 29 min
